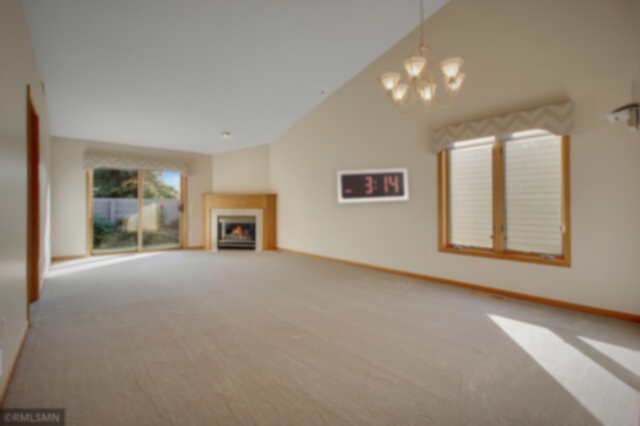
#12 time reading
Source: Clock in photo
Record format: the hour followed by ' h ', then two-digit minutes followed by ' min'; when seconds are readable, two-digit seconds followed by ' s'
3 h 14 min
